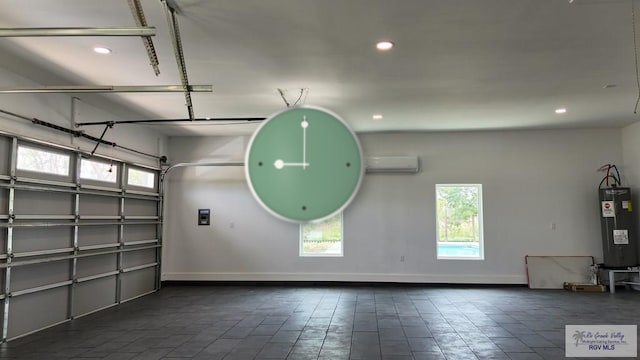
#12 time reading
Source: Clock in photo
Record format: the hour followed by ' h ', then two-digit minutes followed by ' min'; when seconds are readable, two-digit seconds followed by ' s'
9 h 00 min
